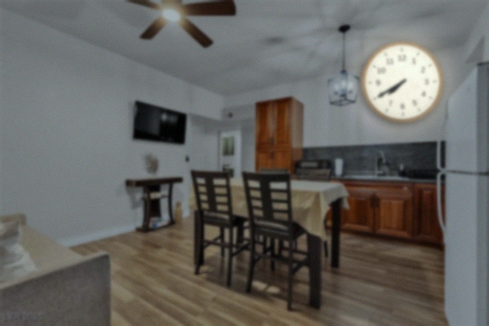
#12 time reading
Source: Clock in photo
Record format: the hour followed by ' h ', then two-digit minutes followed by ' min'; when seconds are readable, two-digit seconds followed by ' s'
7 h 40 min
